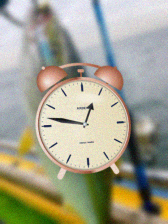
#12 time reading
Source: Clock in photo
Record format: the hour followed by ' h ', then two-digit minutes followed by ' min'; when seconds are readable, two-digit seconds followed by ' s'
12 h 47 min
